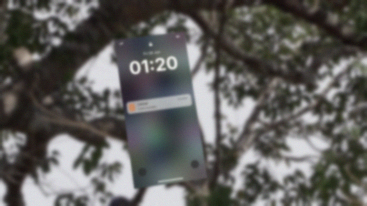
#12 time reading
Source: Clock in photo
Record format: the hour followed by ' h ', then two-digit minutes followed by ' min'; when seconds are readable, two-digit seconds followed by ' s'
1 h 20 min
